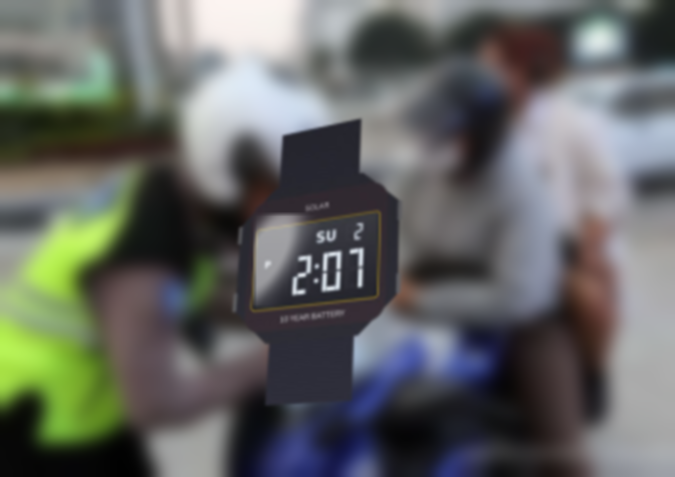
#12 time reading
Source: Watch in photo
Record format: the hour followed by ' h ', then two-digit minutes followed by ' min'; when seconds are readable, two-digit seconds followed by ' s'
2 h 07 min
